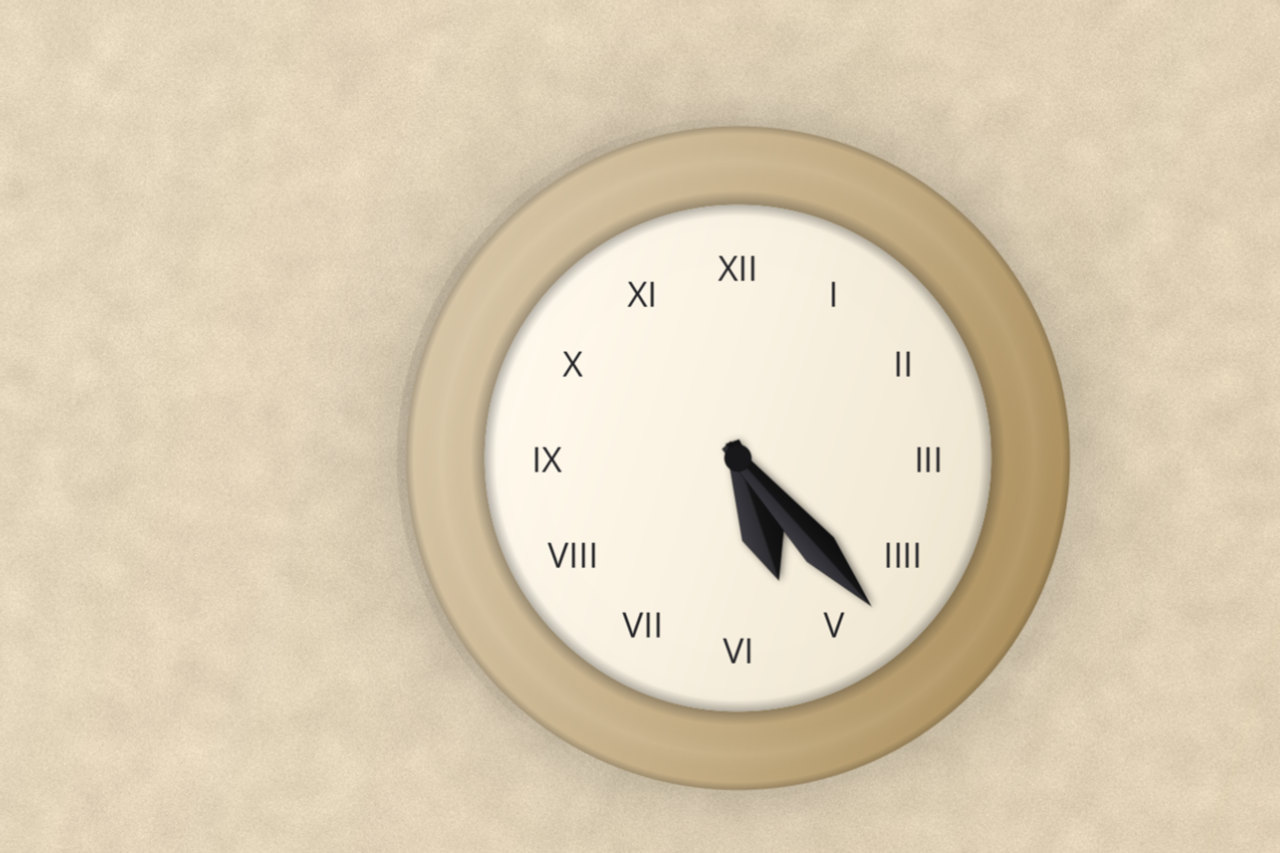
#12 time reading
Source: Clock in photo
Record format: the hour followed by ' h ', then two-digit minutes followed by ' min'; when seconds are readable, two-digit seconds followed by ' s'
5 h 23 min
